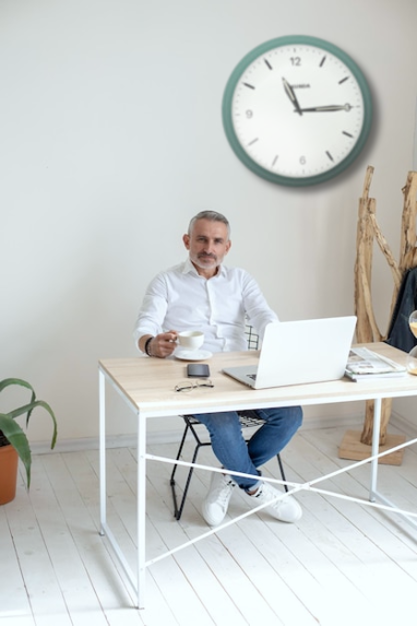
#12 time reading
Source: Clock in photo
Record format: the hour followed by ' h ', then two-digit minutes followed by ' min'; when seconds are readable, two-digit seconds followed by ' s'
11 h 15 min
